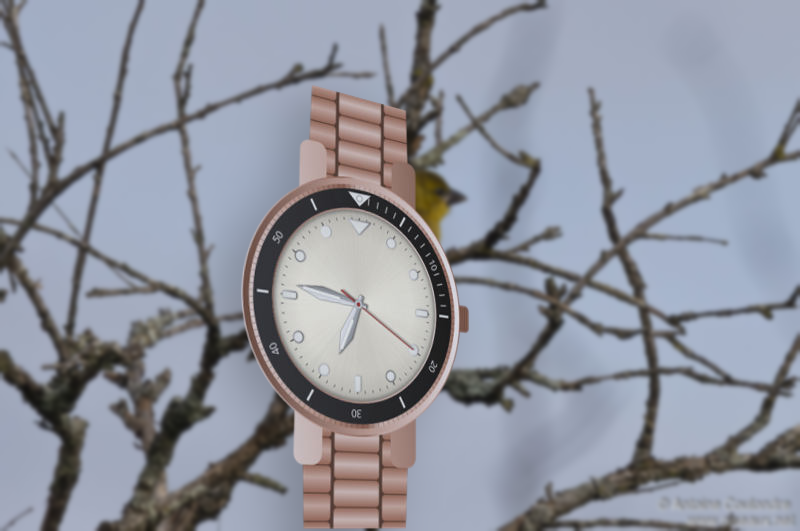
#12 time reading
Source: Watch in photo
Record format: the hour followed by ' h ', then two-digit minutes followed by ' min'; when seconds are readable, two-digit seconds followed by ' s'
6 h 46 min 20 s
